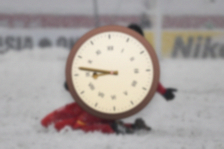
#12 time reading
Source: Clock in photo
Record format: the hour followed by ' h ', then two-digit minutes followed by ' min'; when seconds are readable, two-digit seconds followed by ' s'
8 h 47 min
